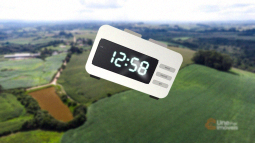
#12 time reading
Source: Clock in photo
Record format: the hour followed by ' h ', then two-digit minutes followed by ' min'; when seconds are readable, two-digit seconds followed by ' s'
12 h 58 min
